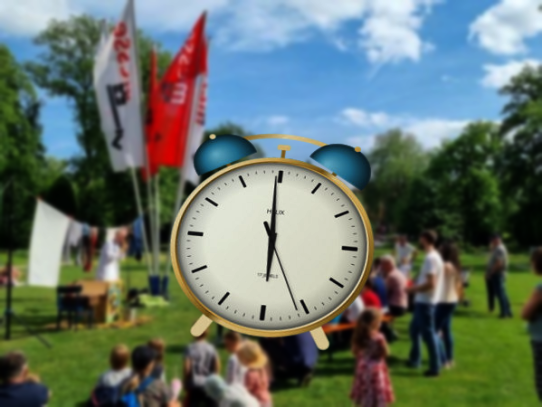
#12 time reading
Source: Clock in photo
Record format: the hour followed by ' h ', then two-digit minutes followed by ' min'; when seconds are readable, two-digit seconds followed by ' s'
5 h 59 min 26 s
